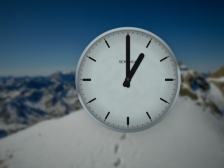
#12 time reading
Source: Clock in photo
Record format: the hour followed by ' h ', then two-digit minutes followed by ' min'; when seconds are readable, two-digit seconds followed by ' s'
1 h 00 min
